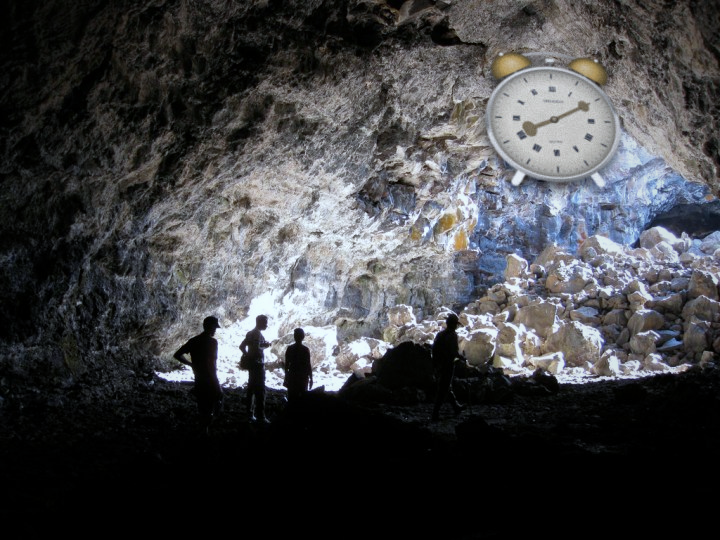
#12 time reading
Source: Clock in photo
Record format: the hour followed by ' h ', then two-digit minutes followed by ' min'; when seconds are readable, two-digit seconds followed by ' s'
8 h 10 min
